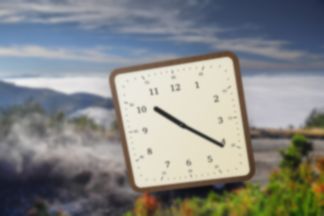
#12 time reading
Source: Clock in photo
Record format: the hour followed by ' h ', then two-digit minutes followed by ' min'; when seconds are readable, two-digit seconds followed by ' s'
10 h 21 min
